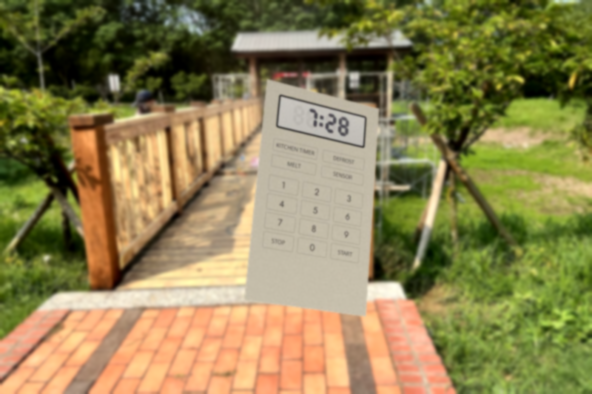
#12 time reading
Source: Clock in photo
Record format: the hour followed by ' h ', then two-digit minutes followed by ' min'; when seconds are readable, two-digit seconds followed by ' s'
7 h 28 min
